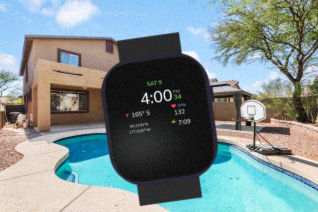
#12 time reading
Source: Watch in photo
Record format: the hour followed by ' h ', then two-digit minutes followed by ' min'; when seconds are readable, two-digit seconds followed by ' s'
4 h 00 min
